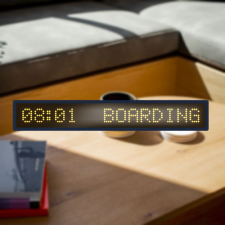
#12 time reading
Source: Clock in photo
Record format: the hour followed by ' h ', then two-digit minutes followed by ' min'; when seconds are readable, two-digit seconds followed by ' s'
8 h 01 min
